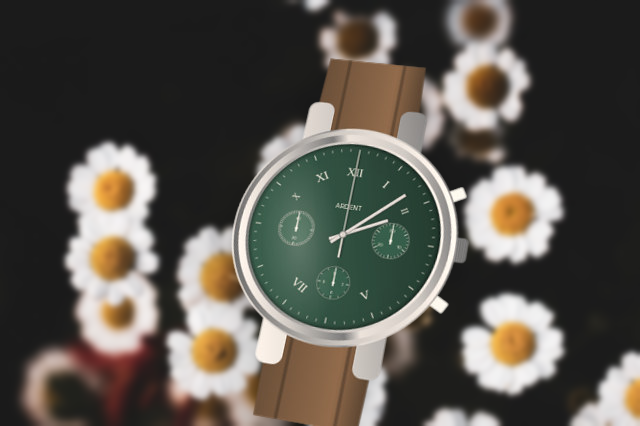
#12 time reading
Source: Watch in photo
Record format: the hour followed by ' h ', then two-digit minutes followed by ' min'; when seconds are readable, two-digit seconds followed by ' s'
2 h 08 min
